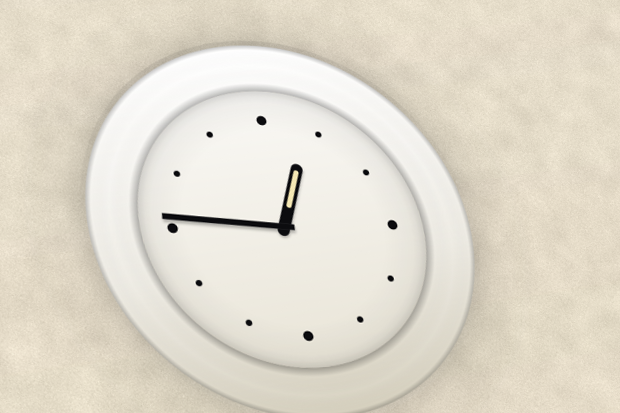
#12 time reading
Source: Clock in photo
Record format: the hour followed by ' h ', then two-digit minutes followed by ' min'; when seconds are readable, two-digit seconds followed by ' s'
12 h 46 min
